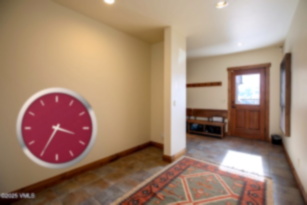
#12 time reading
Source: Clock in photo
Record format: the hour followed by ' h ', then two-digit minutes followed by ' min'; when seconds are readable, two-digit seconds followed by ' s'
3 h 35 min
